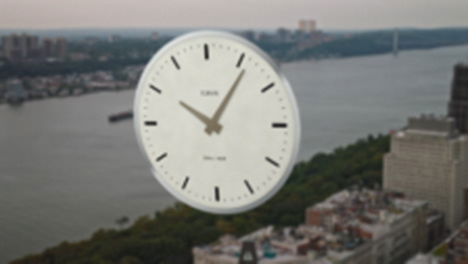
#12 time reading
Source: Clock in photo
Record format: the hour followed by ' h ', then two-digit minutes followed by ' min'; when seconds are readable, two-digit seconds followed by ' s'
10 h 06 min
